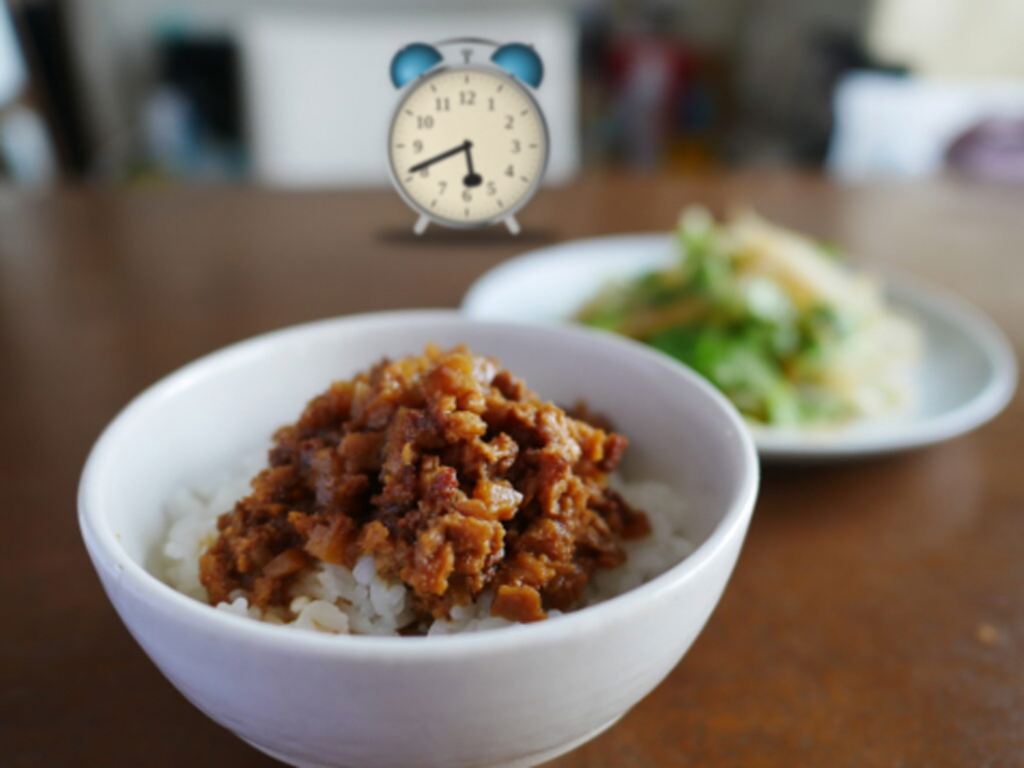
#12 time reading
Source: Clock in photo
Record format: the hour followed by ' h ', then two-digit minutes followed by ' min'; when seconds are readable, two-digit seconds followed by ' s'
5 h 41 min
